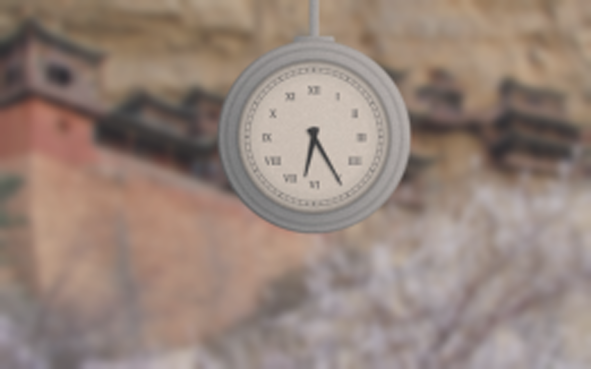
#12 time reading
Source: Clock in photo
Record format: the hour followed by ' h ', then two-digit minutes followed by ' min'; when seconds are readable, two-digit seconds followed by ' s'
6 h 25 min
